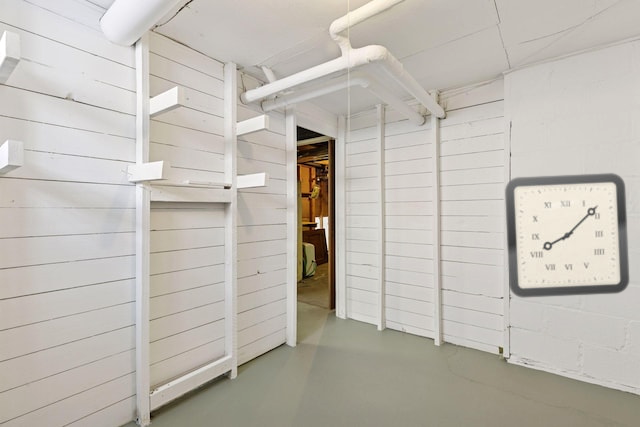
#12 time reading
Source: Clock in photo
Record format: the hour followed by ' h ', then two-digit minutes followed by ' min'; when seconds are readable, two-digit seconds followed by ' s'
8 h 08 min
